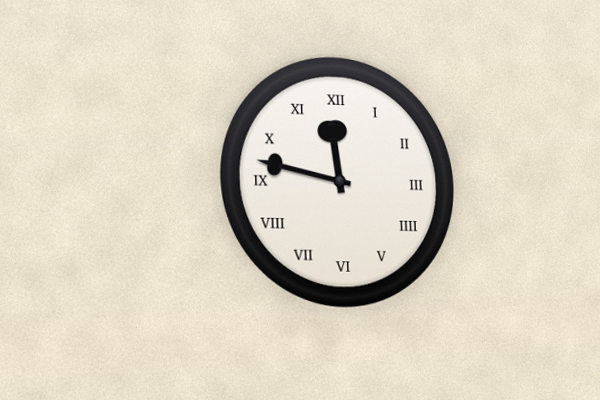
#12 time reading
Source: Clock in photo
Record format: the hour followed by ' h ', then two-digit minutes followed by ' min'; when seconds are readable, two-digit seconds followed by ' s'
11 h 47 min
